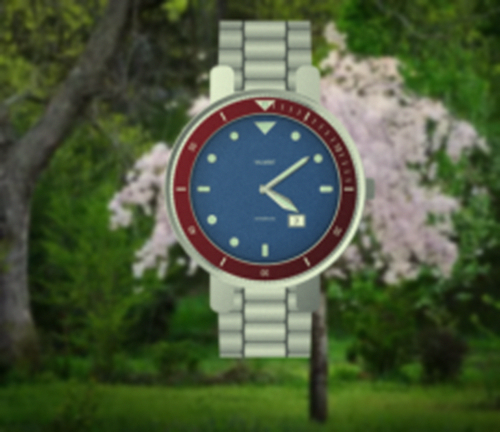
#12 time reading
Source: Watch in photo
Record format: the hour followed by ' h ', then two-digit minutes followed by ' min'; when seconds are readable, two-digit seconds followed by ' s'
4 h 09 min
